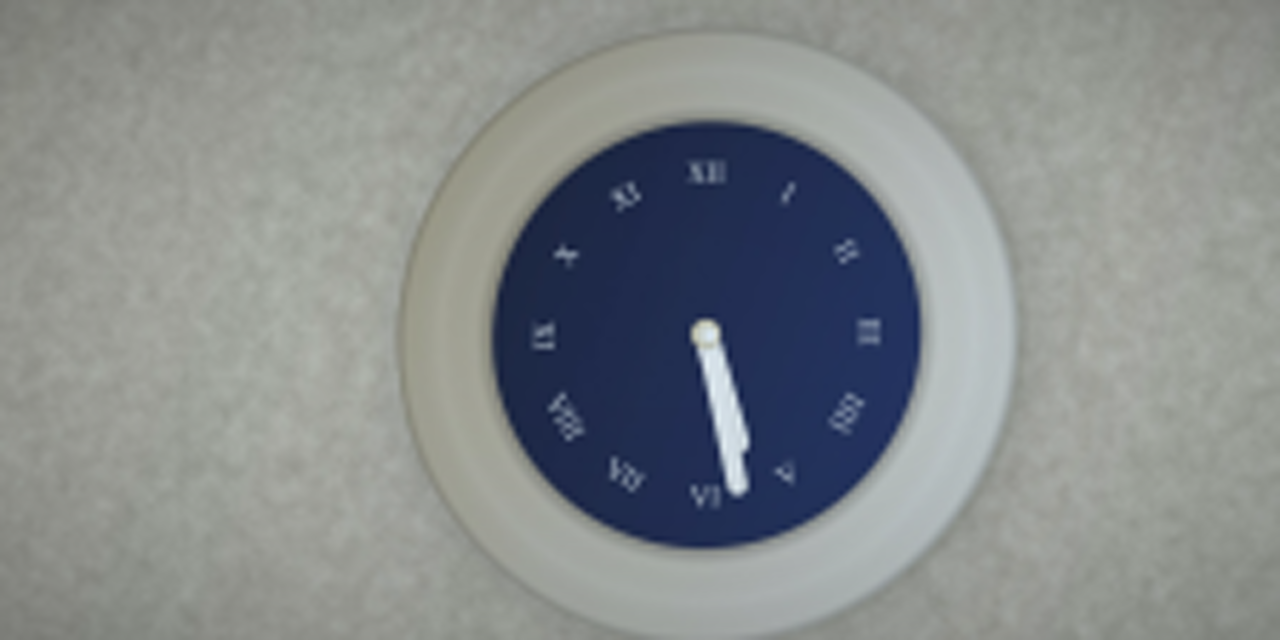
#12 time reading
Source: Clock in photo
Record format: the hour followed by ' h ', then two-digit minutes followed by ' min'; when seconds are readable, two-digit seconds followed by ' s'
5 h 28 min
